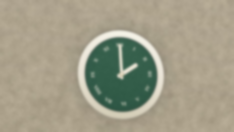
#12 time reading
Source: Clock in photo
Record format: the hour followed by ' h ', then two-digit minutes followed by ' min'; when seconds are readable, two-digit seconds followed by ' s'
2 h 00 min
